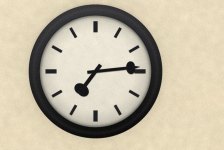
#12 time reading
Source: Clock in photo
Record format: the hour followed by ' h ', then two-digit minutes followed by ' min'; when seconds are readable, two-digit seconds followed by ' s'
7 h 14 min
